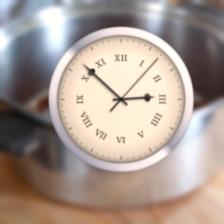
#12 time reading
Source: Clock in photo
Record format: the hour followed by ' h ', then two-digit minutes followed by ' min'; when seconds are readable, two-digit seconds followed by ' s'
2 h 52 min 07 s
